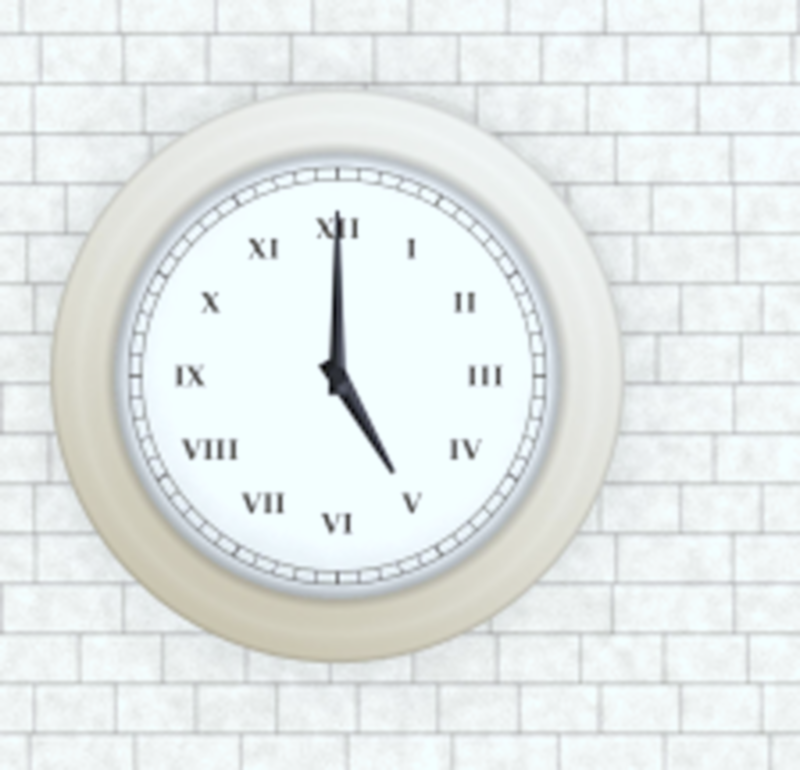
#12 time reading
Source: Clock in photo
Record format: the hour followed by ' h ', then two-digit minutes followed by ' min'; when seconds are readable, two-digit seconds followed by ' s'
5 h 00 min
